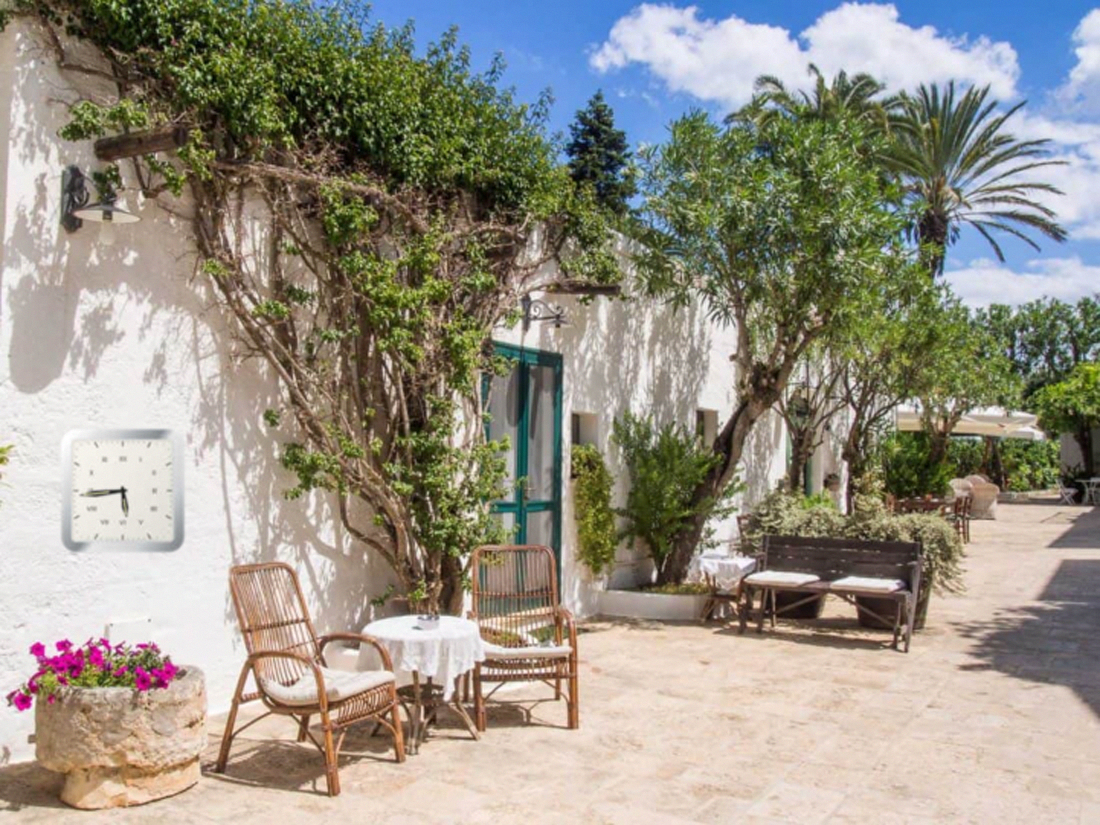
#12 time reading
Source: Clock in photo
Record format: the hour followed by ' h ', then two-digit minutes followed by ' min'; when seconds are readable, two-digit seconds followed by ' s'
5 h 44 min
